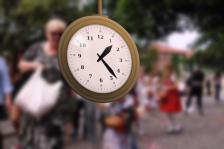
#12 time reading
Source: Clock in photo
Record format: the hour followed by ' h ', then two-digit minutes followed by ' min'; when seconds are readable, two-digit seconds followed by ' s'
1 h 23 min
